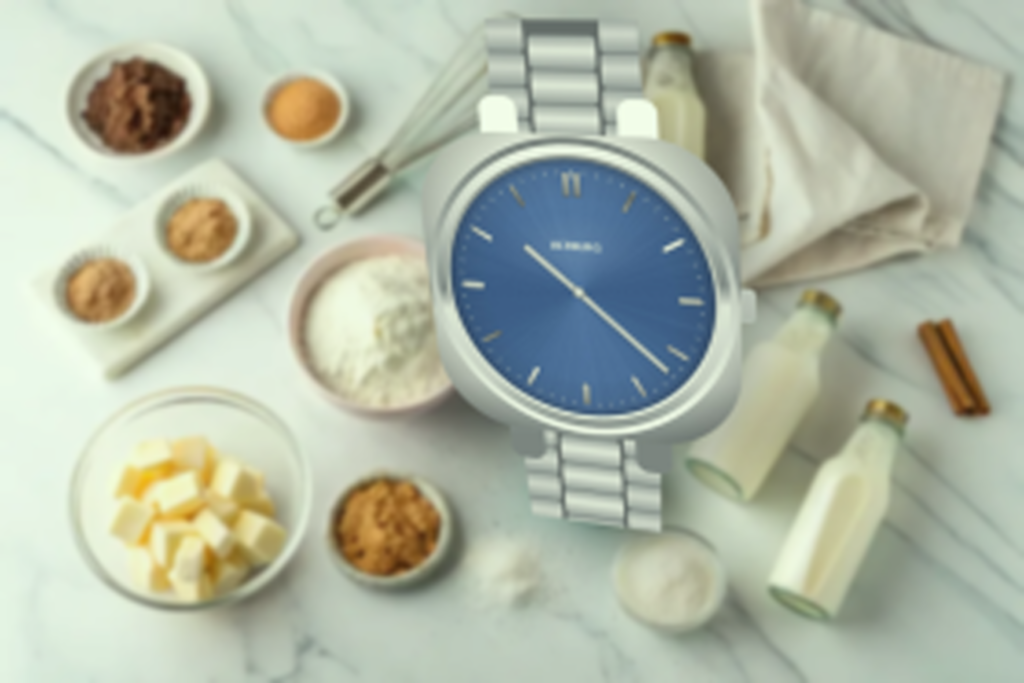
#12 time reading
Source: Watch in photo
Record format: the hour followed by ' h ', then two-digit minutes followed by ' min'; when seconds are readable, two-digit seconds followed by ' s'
10 h 22 min
